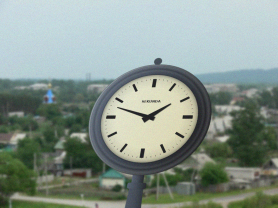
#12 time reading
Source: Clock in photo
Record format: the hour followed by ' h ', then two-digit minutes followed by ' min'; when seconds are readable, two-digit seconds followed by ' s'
1 h 48 min
